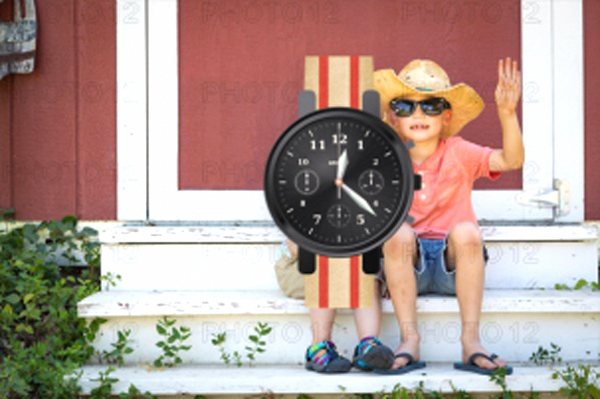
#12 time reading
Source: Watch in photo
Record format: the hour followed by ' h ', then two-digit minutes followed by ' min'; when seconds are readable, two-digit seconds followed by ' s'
12 h 22 min
